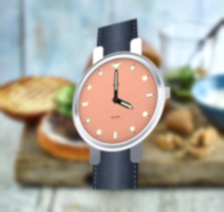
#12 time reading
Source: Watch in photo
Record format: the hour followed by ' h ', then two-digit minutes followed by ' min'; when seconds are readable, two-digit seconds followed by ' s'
4 h 00 min
